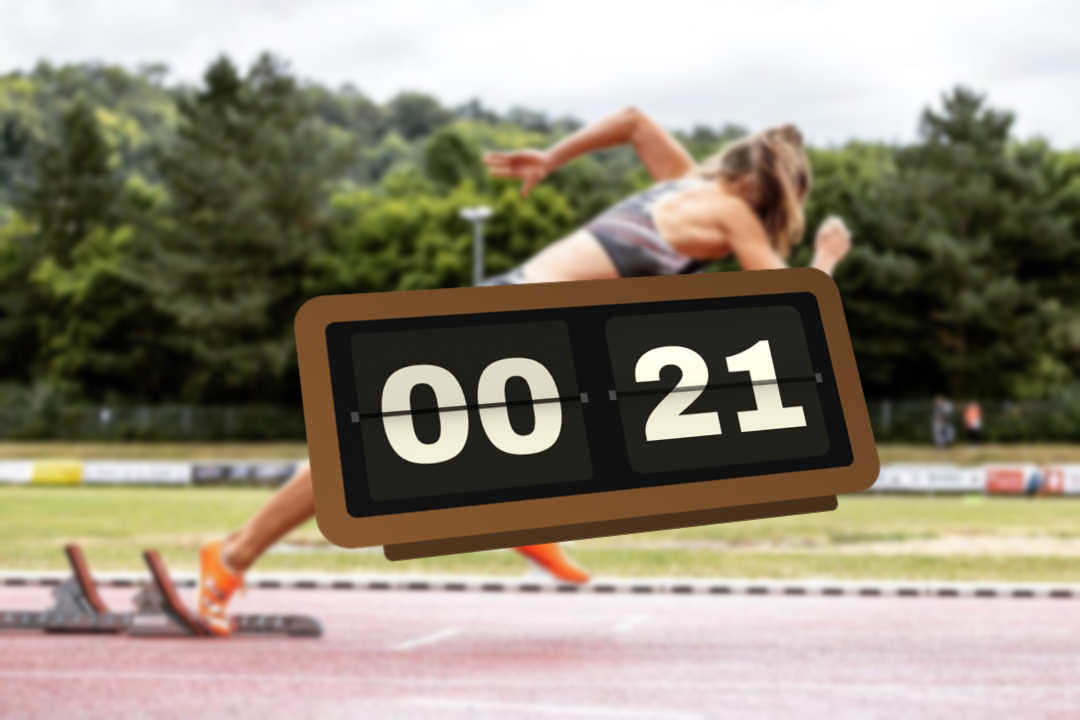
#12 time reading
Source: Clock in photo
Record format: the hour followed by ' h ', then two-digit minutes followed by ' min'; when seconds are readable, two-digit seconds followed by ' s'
0 h 21 min
